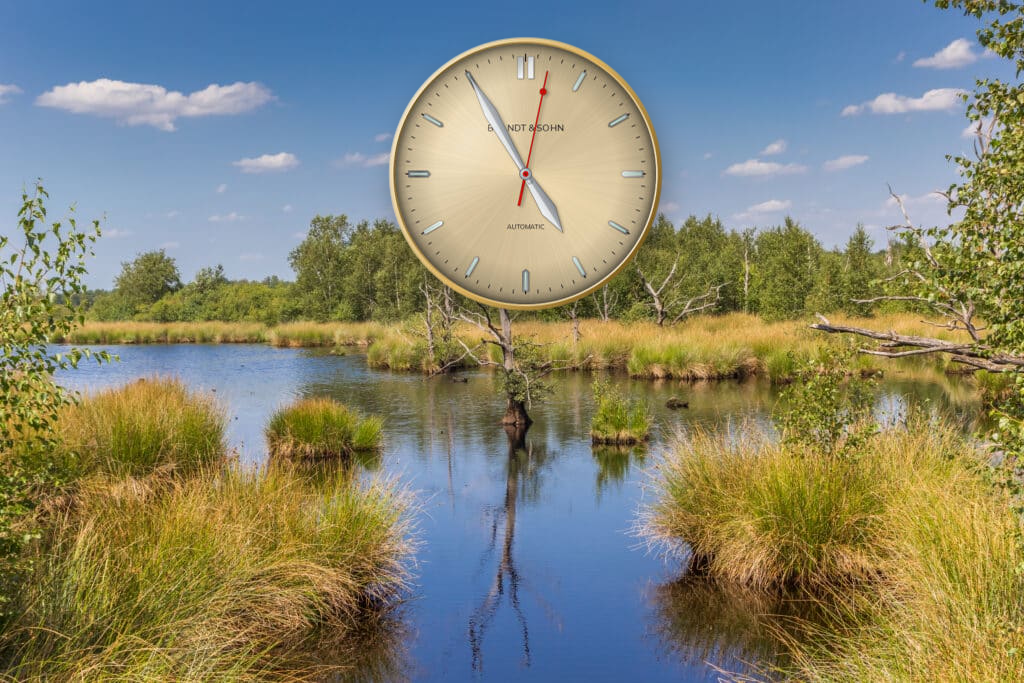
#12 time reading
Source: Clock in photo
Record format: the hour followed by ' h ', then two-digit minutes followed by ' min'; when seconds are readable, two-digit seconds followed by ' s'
4 h 55 min 02 s
